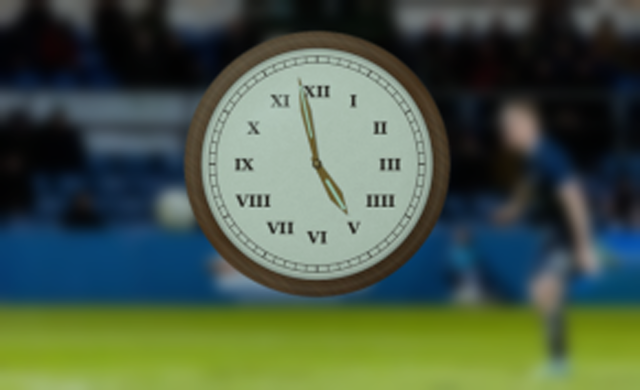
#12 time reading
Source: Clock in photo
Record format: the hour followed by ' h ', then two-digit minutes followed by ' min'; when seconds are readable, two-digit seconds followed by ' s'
4 h 58 min
